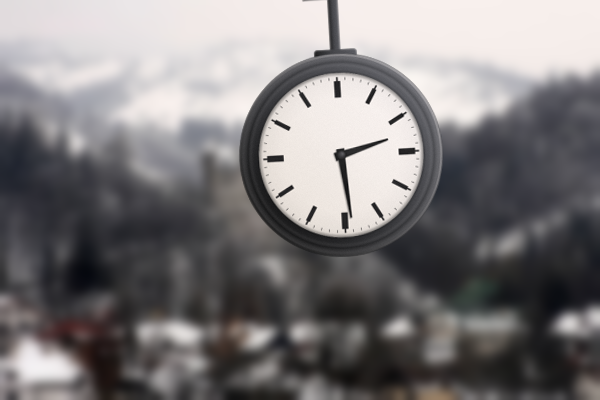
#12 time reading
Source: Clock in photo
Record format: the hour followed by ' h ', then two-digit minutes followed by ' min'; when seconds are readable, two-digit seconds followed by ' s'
2 h 29 min
